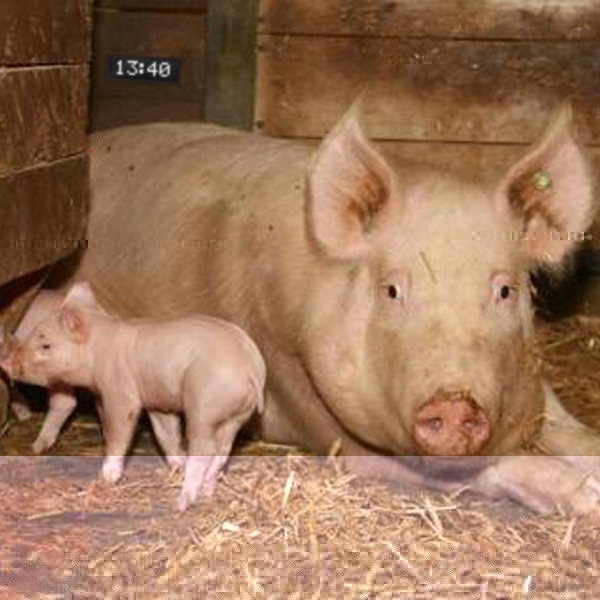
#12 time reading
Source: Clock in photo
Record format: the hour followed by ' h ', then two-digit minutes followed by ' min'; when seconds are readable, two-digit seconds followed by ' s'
13 h 40 min
